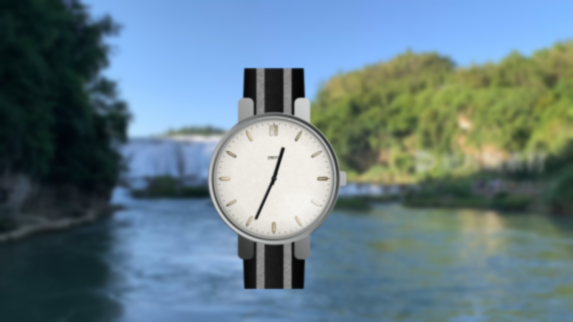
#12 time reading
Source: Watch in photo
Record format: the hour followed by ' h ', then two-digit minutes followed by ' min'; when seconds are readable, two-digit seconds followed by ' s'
12 h 34 min
